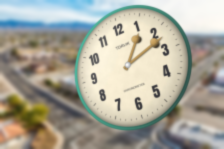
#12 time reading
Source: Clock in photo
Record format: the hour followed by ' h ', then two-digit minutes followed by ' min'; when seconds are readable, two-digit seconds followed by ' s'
1 h 12 min
